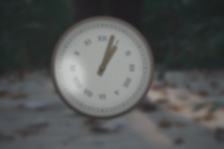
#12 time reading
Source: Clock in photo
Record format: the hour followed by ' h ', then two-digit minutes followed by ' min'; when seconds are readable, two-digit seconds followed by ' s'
1 h 03 min
